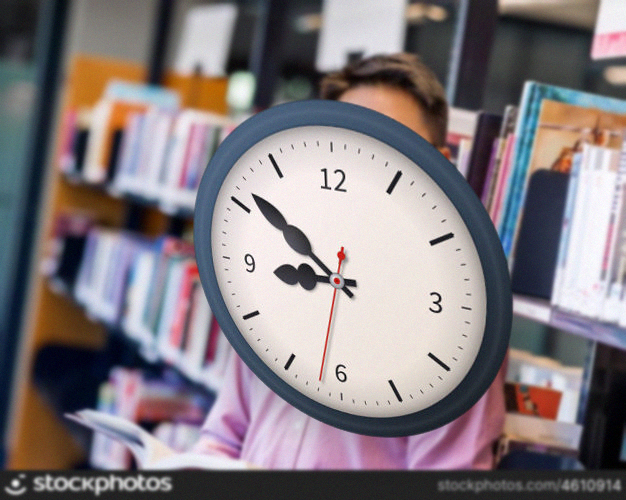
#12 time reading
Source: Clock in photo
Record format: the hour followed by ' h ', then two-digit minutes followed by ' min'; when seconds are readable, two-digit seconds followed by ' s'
8 h 51 min 32 s
